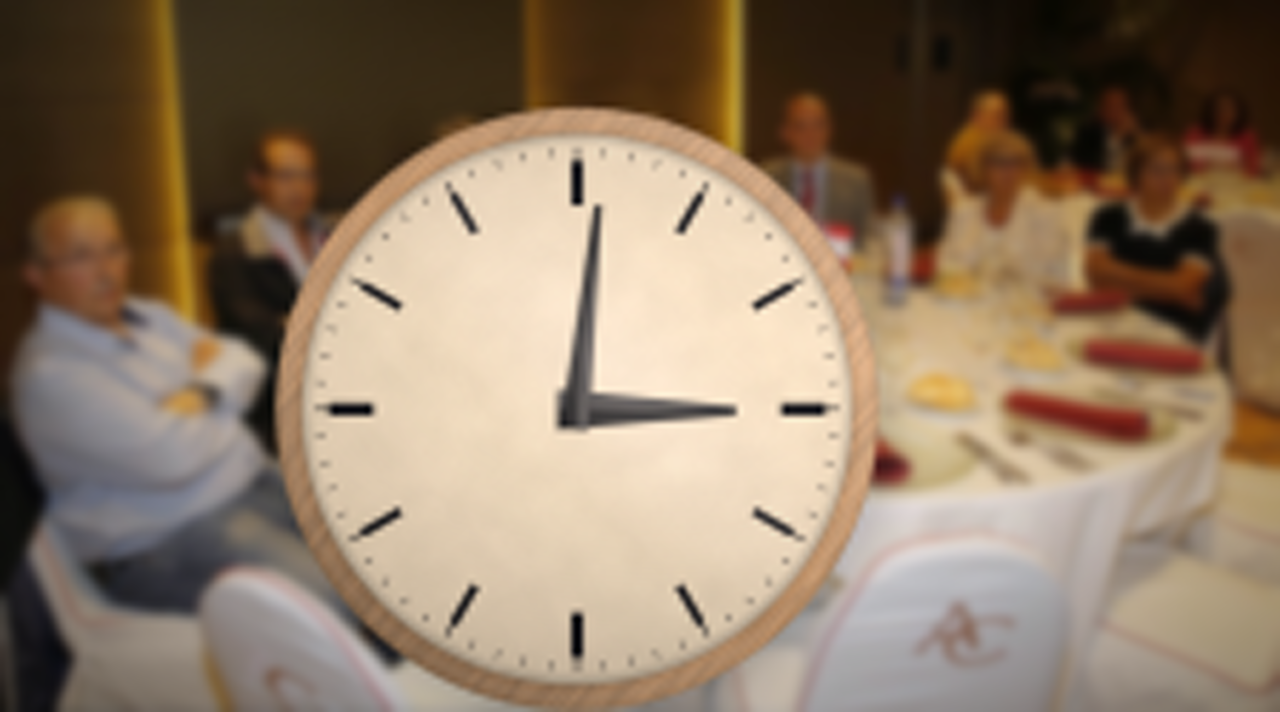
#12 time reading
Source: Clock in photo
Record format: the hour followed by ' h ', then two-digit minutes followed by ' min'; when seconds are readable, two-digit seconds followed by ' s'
3 h 01 min
